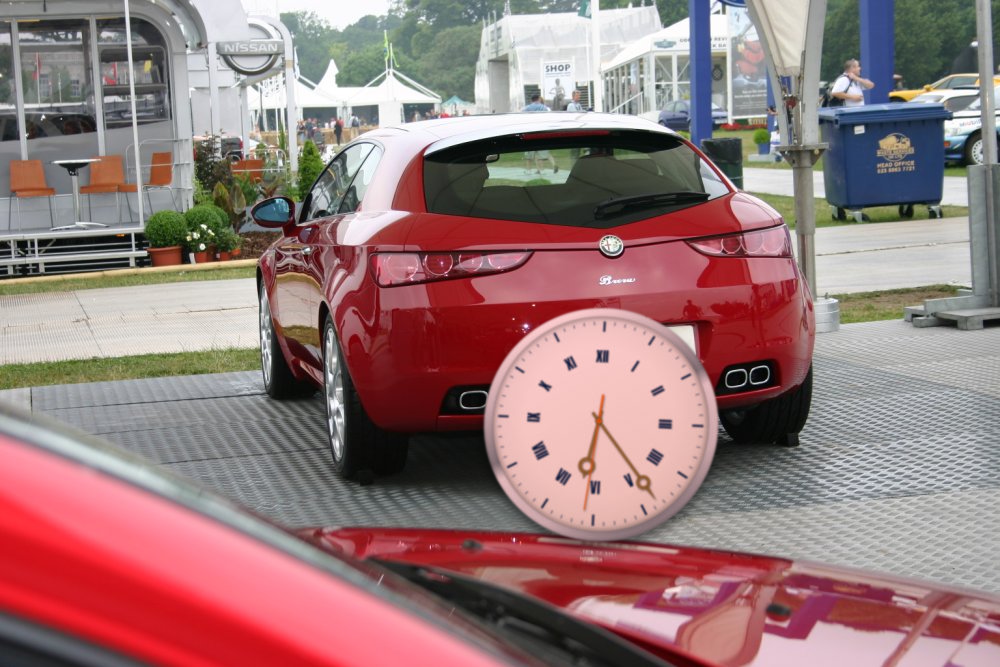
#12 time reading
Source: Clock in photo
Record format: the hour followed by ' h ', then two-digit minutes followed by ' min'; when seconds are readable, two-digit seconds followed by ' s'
6 h 23 min 31 s
